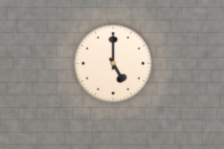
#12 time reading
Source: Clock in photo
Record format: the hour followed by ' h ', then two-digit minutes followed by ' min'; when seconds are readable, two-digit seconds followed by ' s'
5 h 00 min
